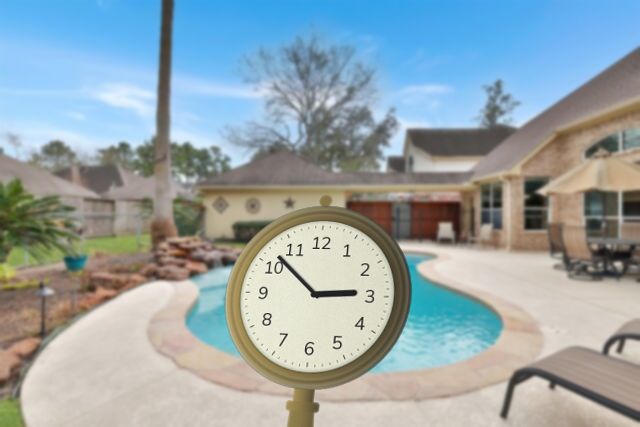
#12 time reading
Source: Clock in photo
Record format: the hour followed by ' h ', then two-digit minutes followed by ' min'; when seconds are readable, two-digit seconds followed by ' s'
2 h 52 min
